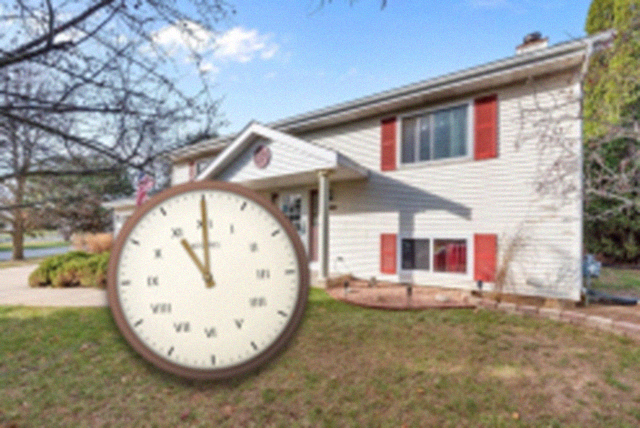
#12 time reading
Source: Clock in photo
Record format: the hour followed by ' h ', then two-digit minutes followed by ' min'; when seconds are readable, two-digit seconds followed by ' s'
11 h 00 min
